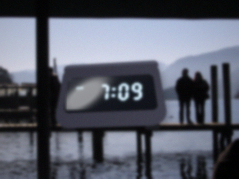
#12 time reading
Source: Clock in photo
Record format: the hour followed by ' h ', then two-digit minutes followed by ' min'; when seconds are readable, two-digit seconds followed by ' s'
7 h 09 min
